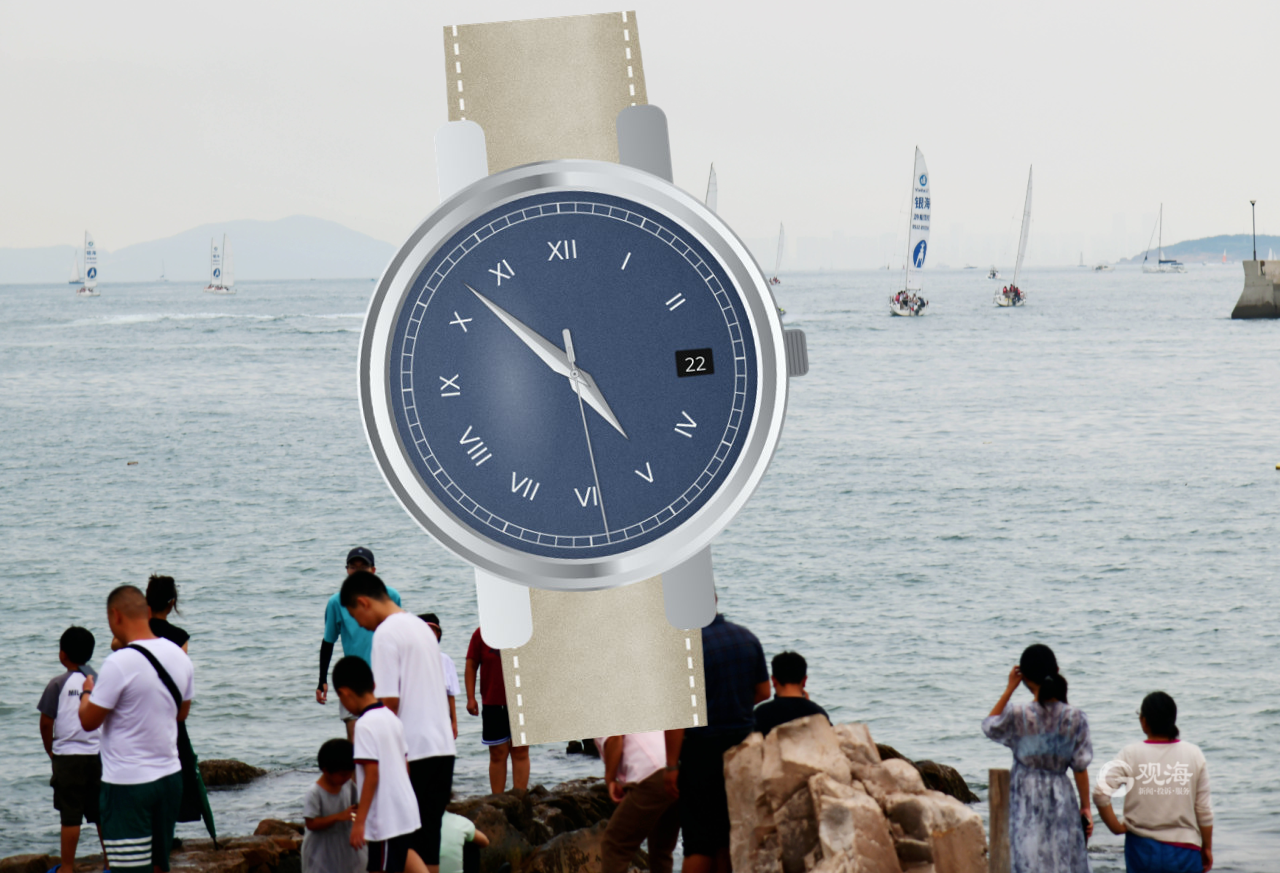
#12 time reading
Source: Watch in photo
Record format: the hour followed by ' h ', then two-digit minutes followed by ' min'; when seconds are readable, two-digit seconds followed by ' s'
4 h 52 min 29 s
